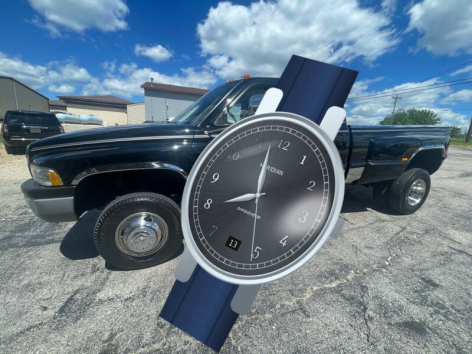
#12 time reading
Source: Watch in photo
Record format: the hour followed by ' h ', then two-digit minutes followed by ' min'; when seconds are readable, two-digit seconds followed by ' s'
7 h 57 min 26 s
